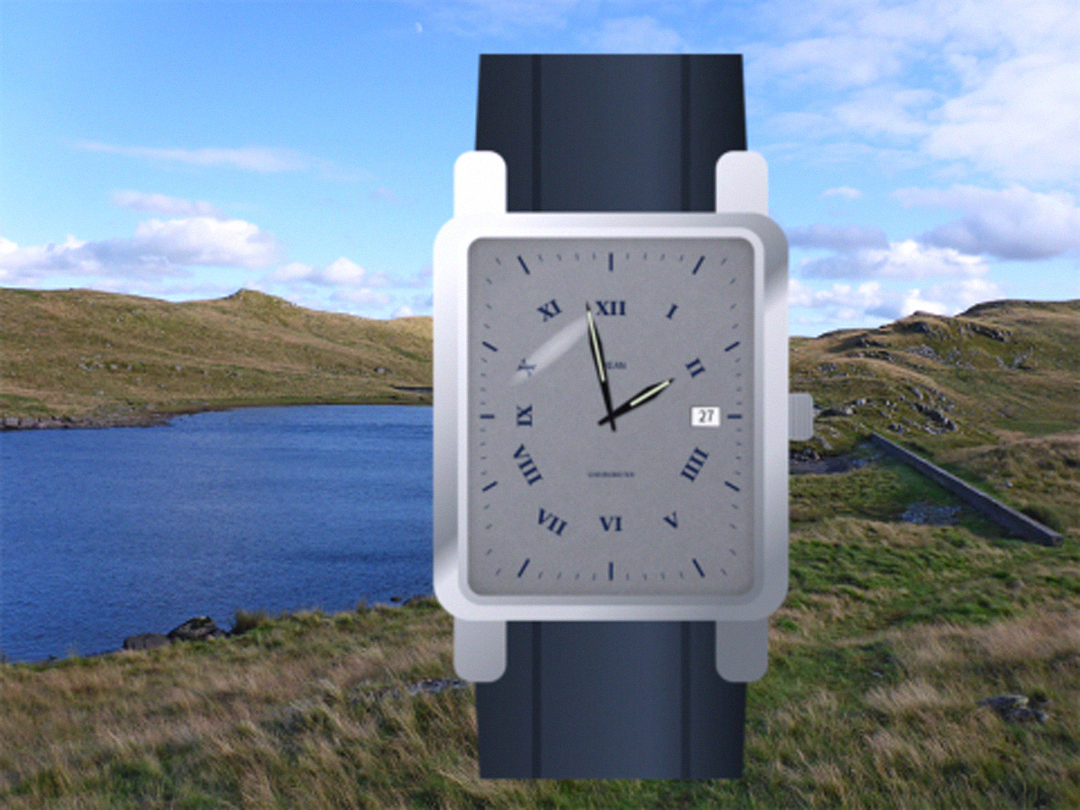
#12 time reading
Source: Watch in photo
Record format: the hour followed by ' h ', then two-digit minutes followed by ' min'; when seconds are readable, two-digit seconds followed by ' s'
1 h 58 min
